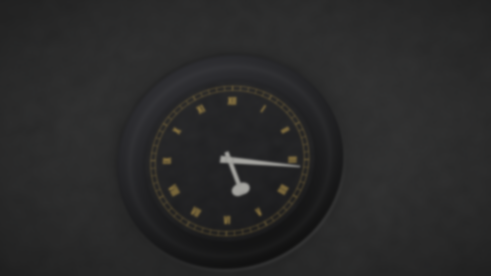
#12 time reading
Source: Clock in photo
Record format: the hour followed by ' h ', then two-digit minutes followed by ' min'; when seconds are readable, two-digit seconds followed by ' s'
5 h 16 min
